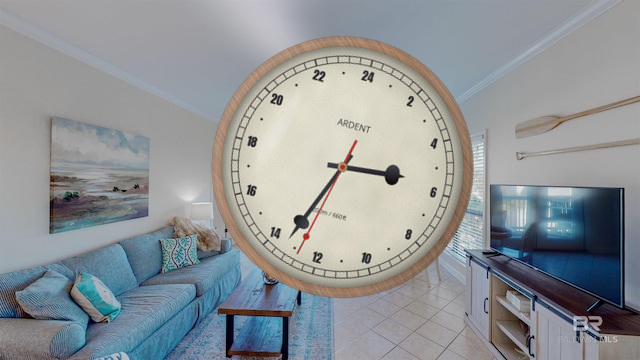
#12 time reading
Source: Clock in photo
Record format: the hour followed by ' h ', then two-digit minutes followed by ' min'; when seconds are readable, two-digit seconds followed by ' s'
5 h 33 min 32 s
